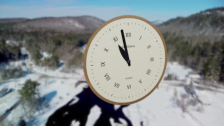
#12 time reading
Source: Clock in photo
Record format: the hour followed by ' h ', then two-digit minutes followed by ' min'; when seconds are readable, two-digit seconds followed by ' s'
10 h 58 min
